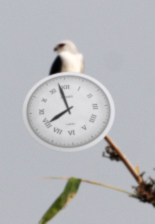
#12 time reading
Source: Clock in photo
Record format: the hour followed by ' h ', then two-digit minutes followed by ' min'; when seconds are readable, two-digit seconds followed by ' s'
7 h 58 min
